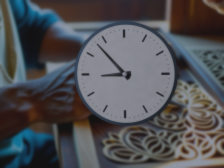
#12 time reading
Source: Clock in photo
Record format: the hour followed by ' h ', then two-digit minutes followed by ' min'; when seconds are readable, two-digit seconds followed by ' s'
8 h 53 min
